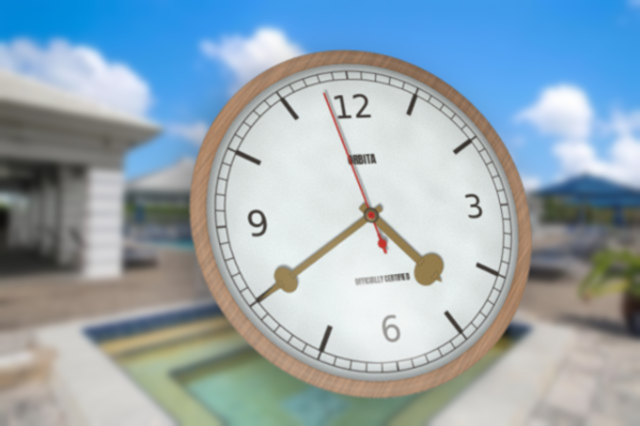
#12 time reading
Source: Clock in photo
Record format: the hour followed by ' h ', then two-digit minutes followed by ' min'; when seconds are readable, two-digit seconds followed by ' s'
4 h 39 min 58 s
